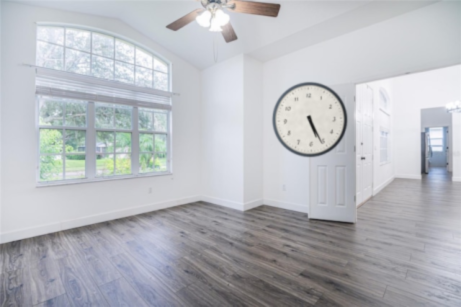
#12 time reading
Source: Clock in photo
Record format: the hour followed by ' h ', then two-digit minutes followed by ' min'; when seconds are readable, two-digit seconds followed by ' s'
5 h 26 min
